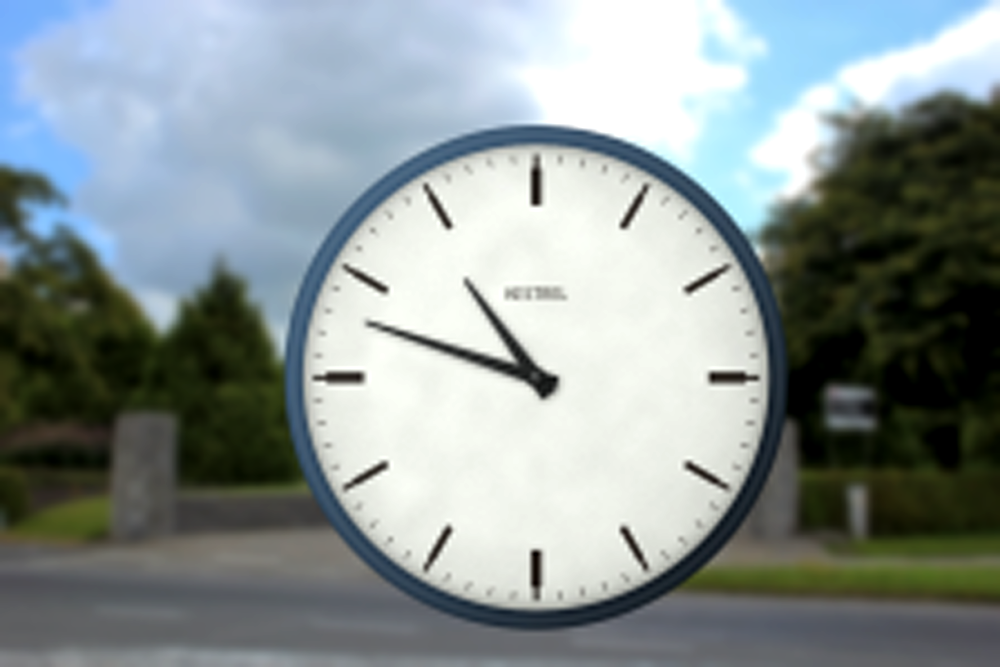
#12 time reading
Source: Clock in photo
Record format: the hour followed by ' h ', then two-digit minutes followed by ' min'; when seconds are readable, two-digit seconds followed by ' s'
10 h 48 min
